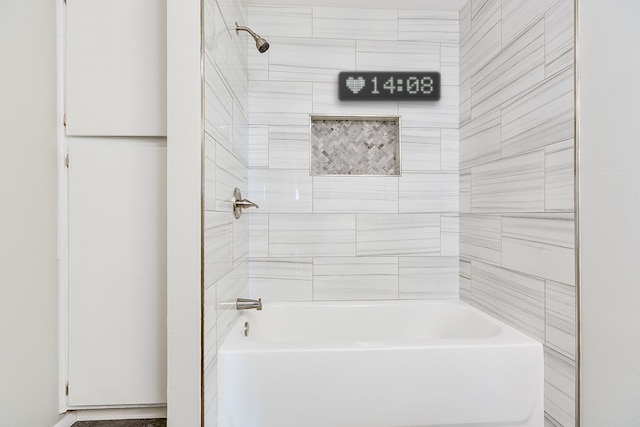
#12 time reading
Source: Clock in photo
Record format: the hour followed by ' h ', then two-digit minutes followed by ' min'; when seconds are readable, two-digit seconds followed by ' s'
14 h 08 min
